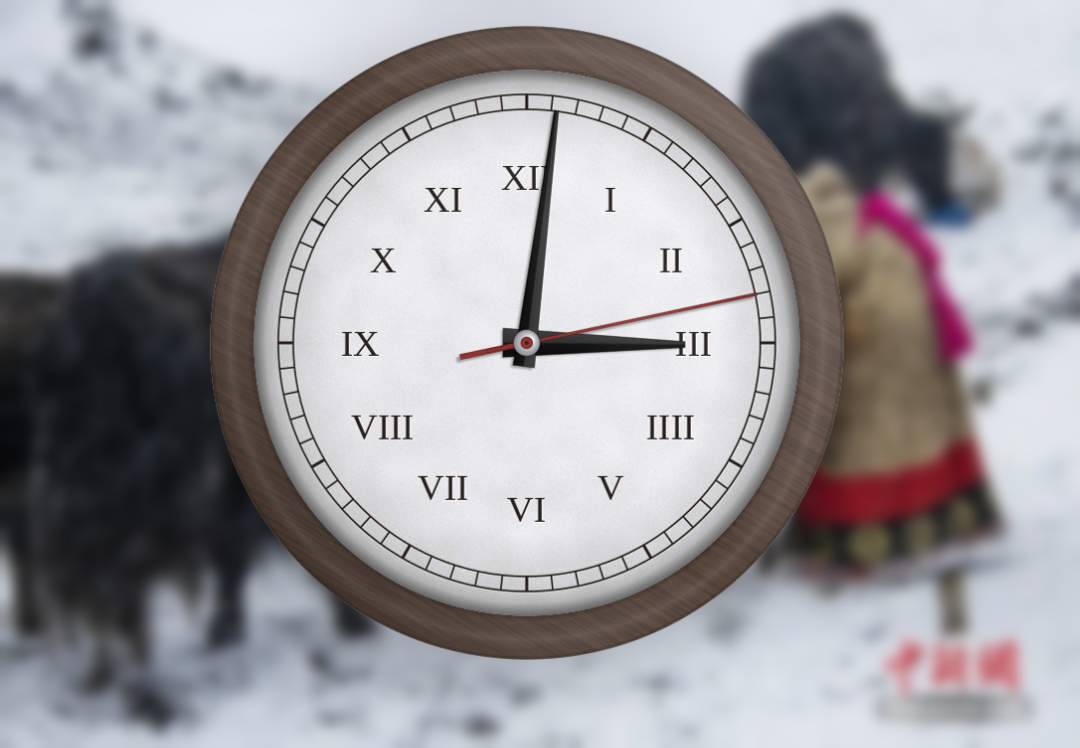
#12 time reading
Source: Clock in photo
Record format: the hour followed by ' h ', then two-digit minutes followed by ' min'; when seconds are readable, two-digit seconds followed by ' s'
3 h 01 min 13 s
